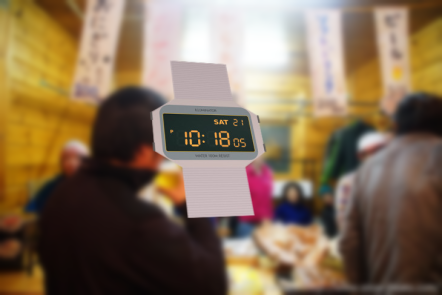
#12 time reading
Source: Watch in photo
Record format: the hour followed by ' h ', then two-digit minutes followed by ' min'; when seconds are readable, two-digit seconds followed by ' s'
10 h 18 min 05 s
